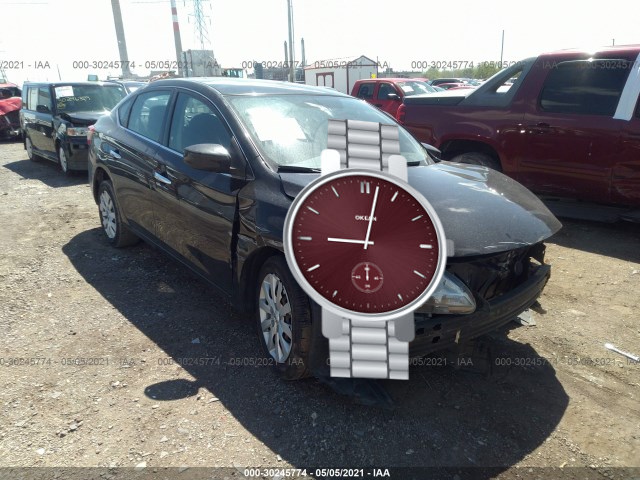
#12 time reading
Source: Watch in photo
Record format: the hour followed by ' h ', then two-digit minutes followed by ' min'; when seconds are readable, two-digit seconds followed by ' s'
9 h 02 min
